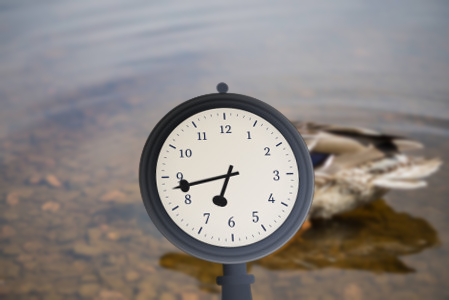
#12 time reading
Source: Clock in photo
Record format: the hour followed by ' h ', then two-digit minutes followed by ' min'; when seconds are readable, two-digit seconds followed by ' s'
6 h 43 min
